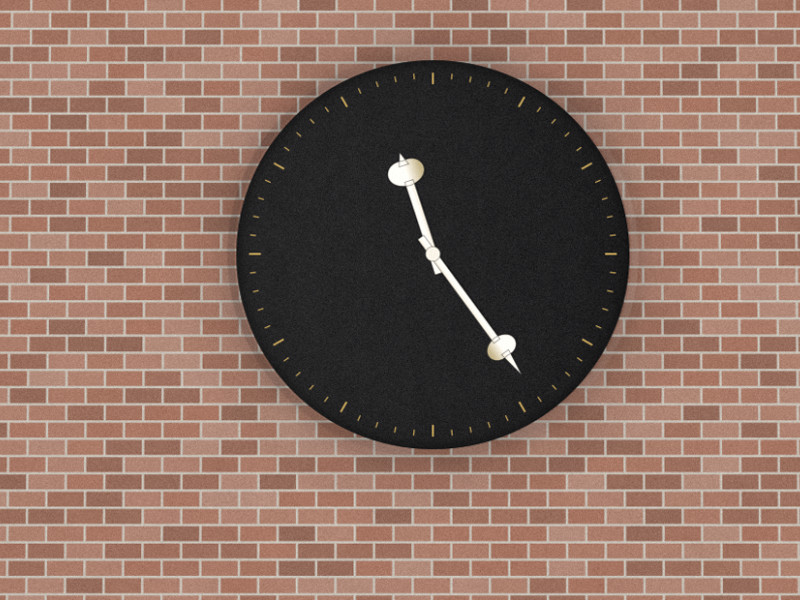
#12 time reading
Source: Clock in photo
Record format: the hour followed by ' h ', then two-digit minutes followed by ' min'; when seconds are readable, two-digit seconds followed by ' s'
11 h 24 min
